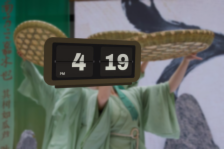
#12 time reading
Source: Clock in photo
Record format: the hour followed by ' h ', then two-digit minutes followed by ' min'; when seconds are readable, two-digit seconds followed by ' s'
4 h 19 min
